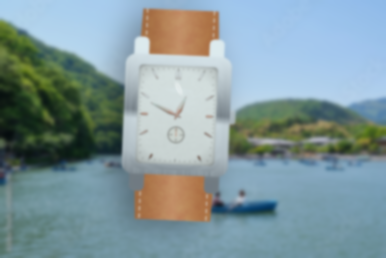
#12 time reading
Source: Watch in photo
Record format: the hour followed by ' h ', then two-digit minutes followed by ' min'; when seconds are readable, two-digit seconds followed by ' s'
12 h 49 min
